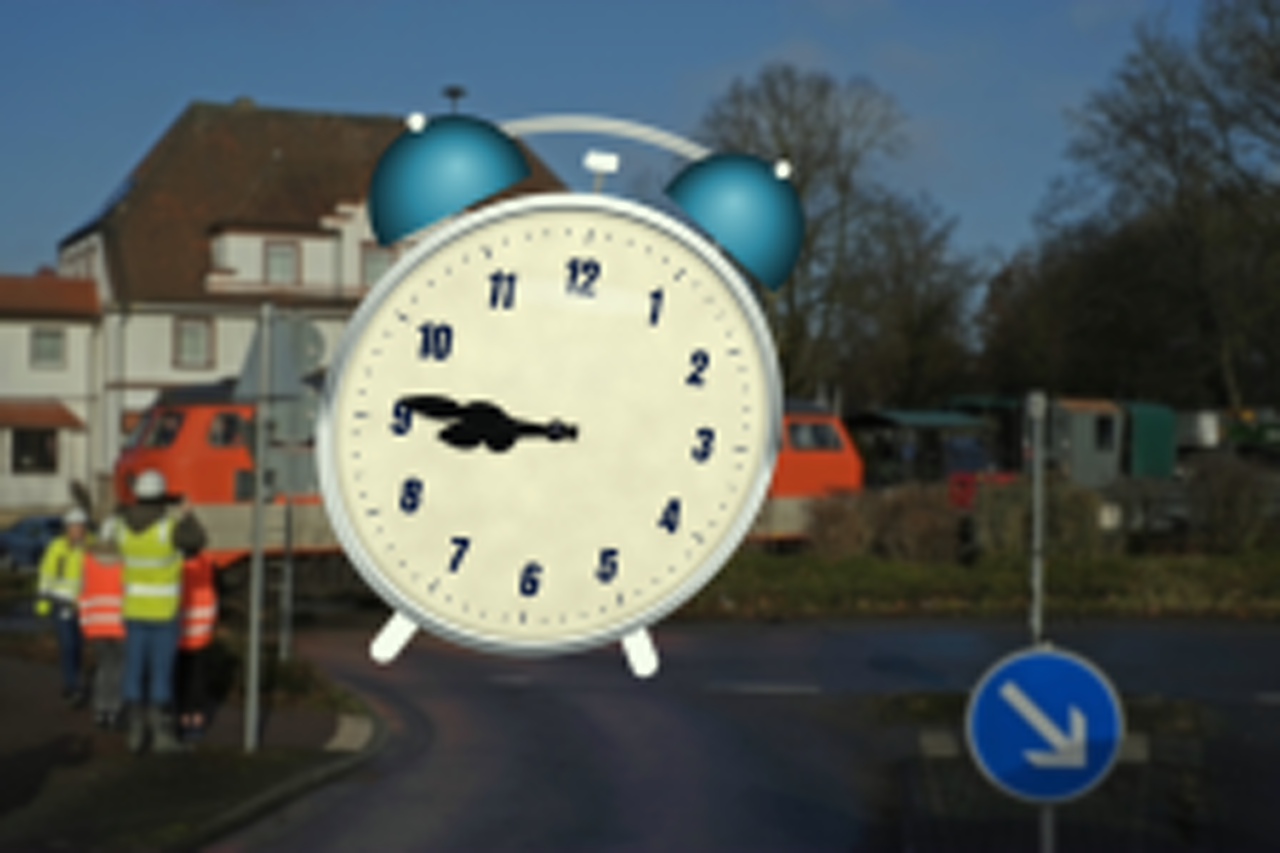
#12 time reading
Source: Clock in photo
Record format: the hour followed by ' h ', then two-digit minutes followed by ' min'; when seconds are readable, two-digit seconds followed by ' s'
8 h 46 min
